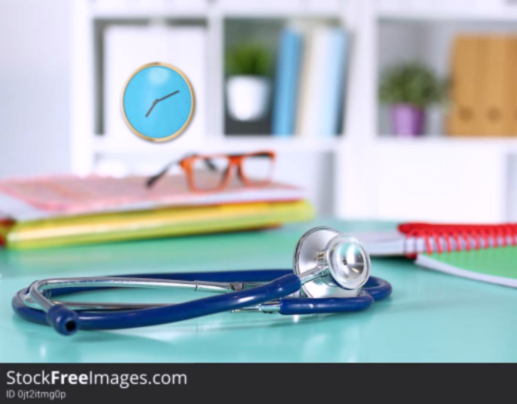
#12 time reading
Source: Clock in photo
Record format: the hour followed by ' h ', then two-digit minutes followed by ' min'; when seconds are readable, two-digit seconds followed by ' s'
7 h 11 min
